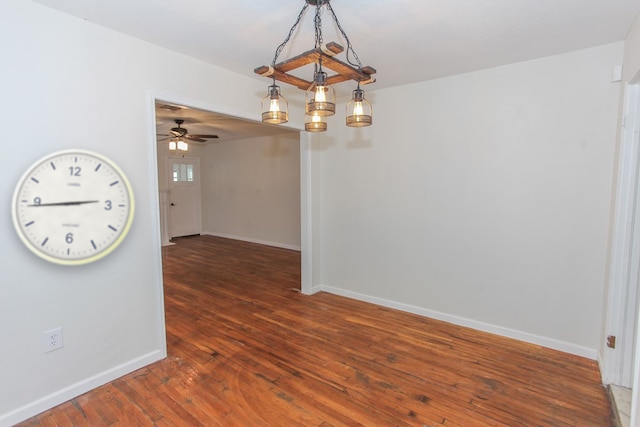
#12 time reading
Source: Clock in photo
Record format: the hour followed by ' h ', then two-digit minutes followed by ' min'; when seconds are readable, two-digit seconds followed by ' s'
2 h 44 min
